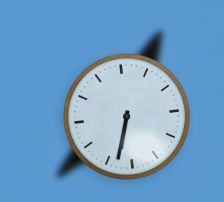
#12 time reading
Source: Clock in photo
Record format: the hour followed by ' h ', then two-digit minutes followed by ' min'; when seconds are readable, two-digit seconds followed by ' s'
6 h 33 min
